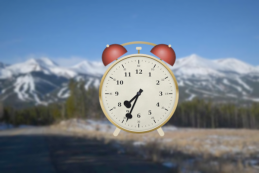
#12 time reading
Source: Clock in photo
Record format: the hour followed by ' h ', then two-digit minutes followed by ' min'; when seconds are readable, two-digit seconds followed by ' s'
7 h 34 min
